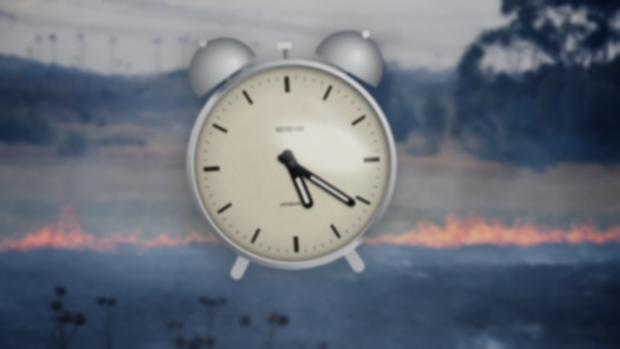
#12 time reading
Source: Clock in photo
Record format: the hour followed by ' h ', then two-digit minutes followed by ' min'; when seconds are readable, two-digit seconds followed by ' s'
5 h 21 min
